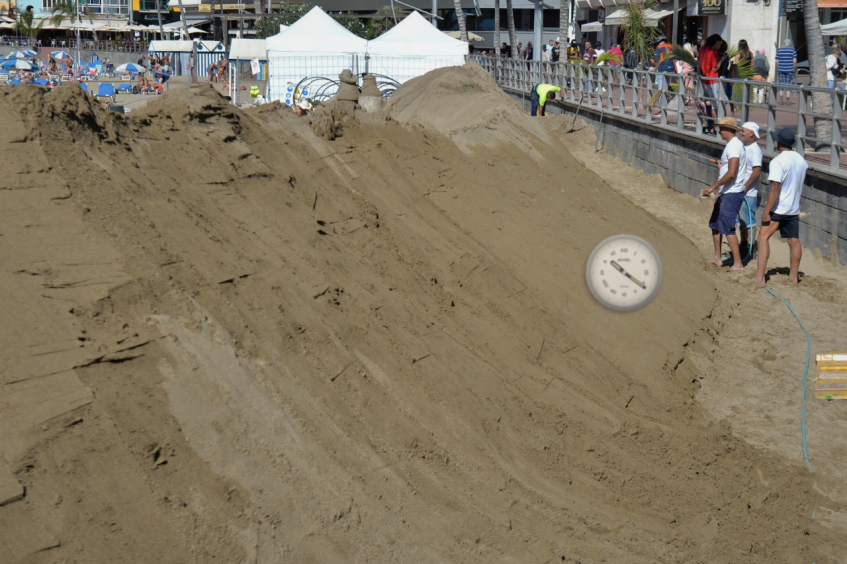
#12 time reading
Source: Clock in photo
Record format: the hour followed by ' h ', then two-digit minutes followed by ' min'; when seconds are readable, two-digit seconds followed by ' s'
10 h 21 min
